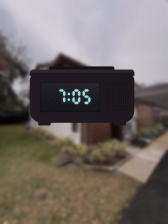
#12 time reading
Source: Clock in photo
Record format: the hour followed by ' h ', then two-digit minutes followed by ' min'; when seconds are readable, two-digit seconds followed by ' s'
7 h 05 min
